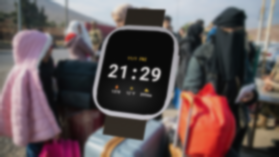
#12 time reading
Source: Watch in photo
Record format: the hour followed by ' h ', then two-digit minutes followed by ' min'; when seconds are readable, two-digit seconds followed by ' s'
21 h 29 min
